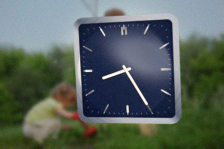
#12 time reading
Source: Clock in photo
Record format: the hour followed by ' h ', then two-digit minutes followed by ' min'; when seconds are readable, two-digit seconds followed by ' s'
8 h 25 min
